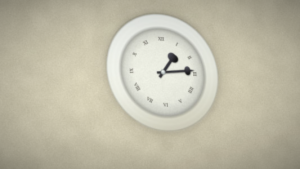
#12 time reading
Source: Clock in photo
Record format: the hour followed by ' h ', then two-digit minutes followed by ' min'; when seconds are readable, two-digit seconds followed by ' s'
1 h 14 min
